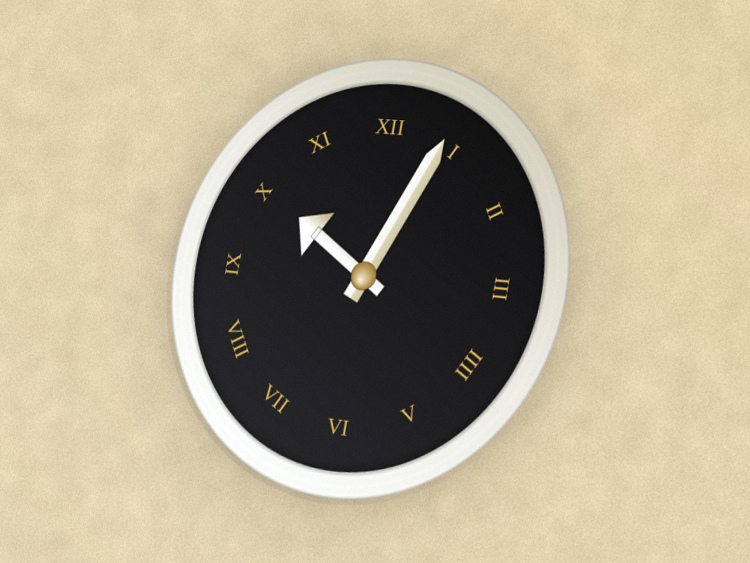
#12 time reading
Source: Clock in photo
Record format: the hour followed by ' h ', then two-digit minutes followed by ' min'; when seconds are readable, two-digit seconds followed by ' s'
10 h 04 min
